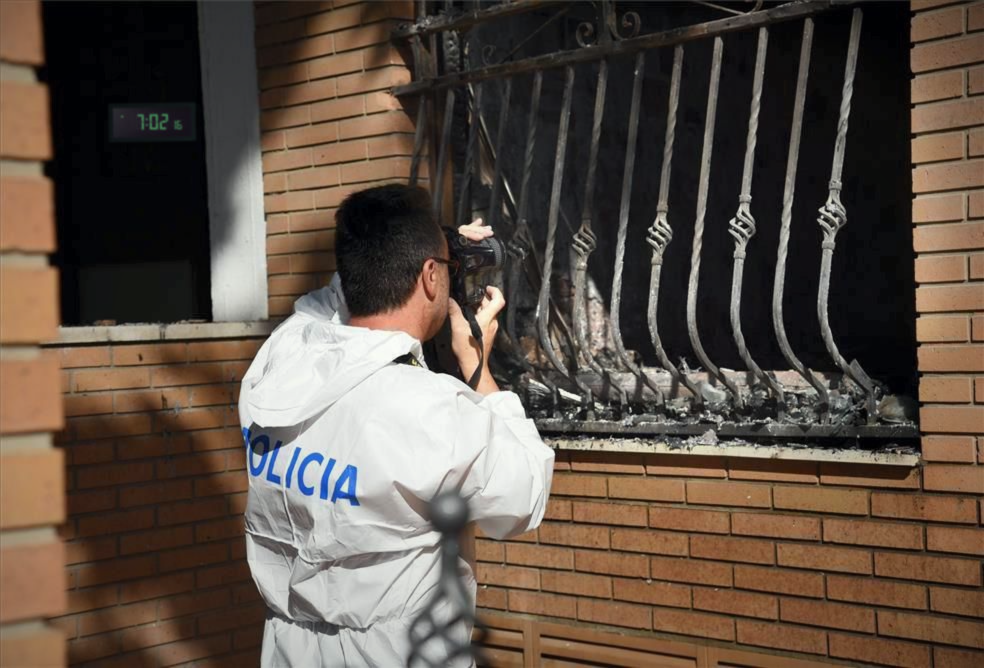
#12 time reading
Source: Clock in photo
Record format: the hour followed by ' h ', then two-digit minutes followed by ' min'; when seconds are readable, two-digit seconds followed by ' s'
7 h 02 min
